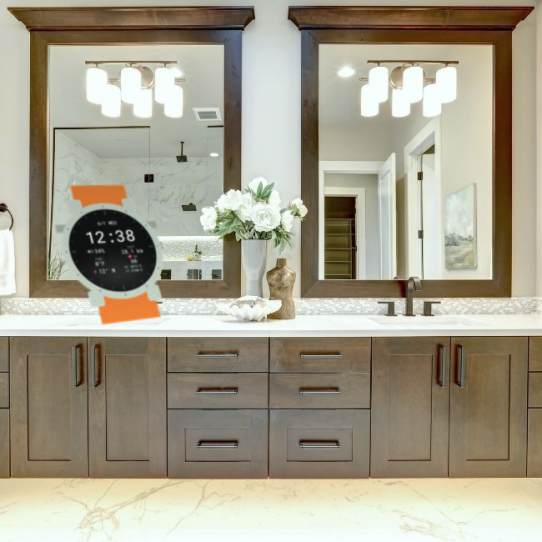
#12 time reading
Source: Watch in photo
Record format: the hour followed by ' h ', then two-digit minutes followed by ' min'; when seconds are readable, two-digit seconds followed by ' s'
12 h 38 min
